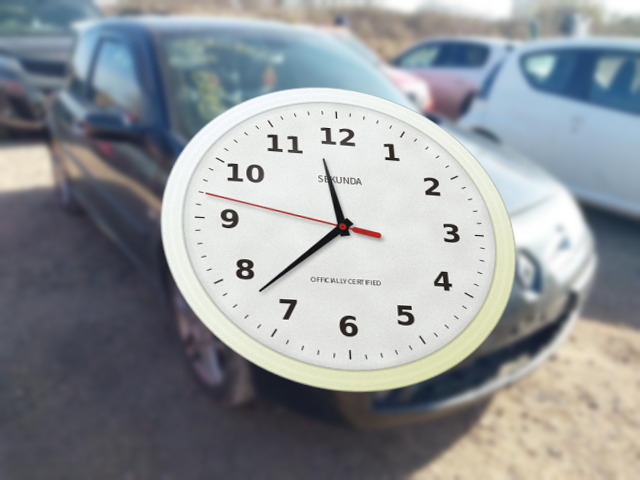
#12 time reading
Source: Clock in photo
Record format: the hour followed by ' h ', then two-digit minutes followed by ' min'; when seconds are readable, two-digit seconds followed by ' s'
11 h 37 min 47 s
